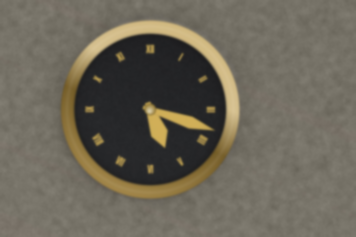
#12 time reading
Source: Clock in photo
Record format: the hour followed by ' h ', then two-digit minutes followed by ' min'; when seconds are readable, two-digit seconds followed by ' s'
5 h 18 min
